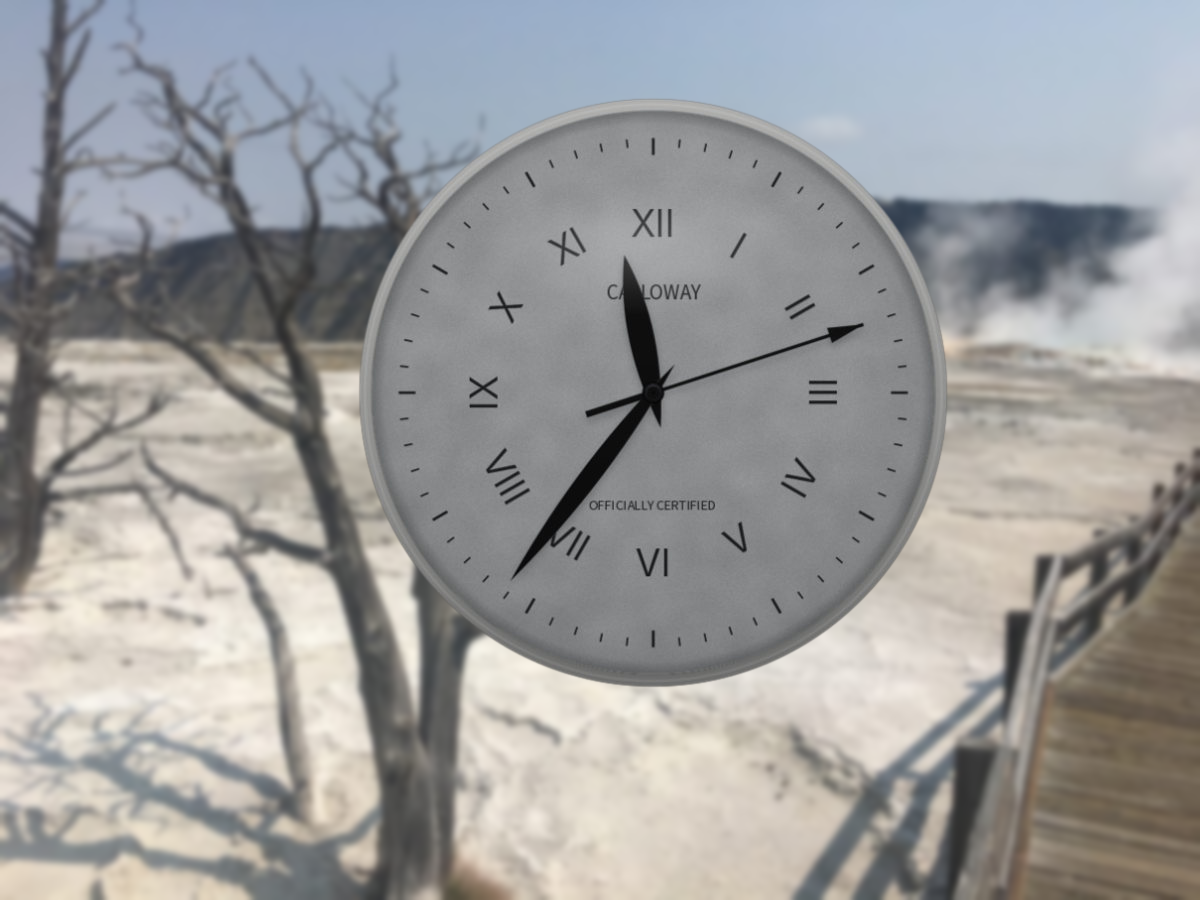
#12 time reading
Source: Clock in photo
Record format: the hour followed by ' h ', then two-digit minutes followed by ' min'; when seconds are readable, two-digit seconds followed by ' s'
11 h 36 min 12 s
